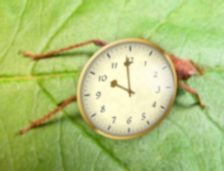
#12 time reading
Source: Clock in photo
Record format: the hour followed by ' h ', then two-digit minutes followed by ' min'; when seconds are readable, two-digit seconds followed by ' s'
9 h 59 min
